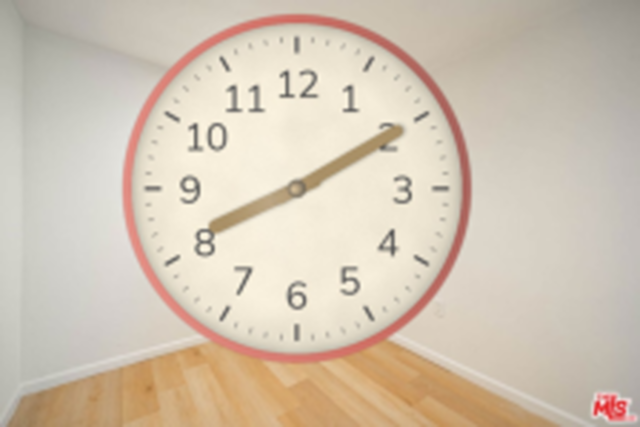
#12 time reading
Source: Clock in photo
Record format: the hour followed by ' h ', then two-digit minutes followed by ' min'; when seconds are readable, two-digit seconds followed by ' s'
8 h 10 min
